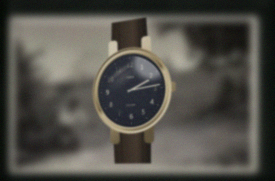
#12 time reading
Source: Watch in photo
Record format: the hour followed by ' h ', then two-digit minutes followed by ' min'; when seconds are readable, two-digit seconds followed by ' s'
2 h 14 min
